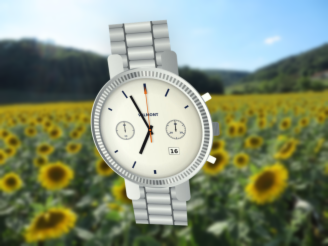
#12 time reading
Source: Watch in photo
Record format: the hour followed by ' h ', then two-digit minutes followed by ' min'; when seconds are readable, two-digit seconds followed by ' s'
6 h 56 min
